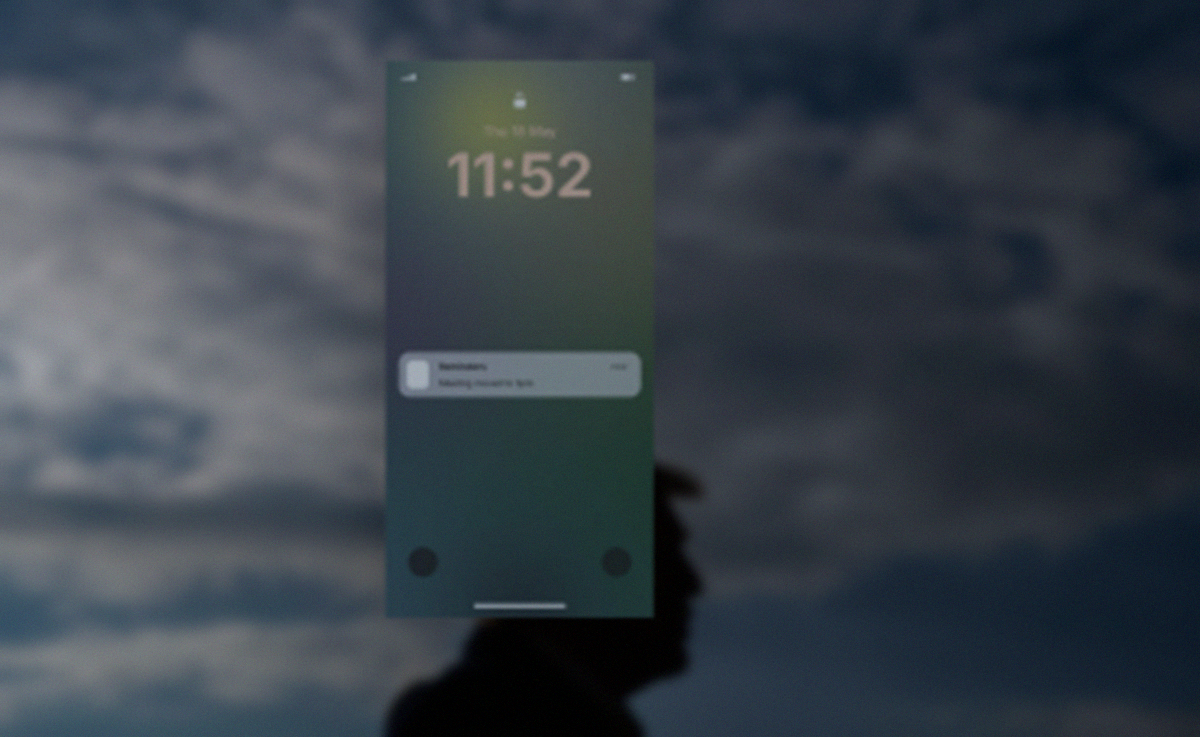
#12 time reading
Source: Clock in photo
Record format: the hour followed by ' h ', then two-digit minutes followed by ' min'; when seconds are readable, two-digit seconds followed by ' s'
11 h 52 min
